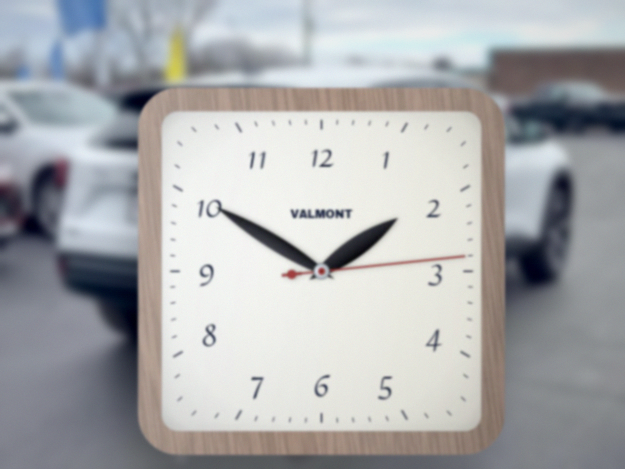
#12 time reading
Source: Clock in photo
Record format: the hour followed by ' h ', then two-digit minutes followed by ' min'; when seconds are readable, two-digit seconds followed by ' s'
1 h 50 min 14 s
